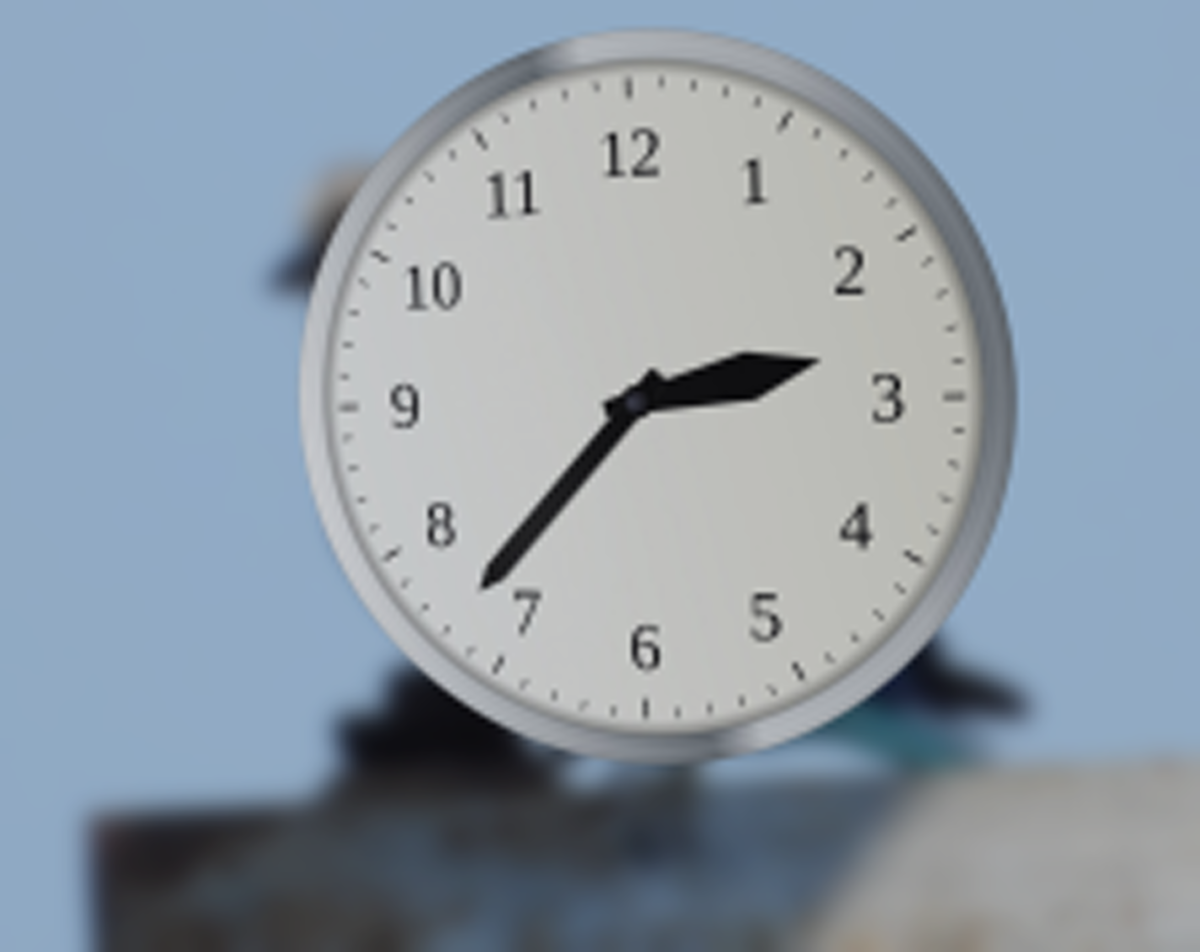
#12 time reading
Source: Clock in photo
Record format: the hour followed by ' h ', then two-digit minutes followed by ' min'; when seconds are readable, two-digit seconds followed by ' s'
2 h 37 min
